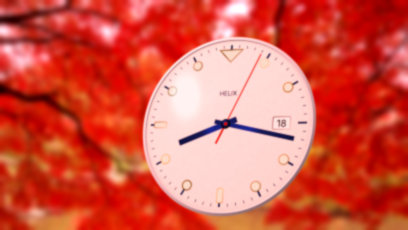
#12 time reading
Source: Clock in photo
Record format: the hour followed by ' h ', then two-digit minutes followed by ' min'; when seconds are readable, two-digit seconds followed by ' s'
8 h 17 min 04 s
